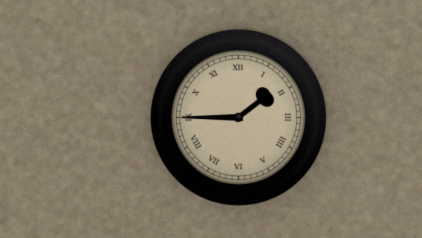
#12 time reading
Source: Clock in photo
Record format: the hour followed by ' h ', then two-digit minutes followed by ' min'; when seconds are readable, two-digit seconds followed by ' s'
1 h 45 min
